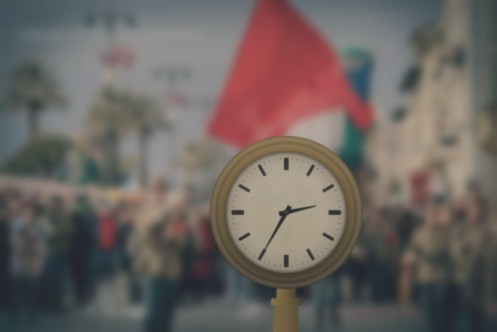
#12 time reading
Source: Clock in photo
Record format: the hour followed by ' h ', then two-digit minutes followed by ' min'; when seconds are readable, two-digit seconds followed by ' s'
2 h 35 min
